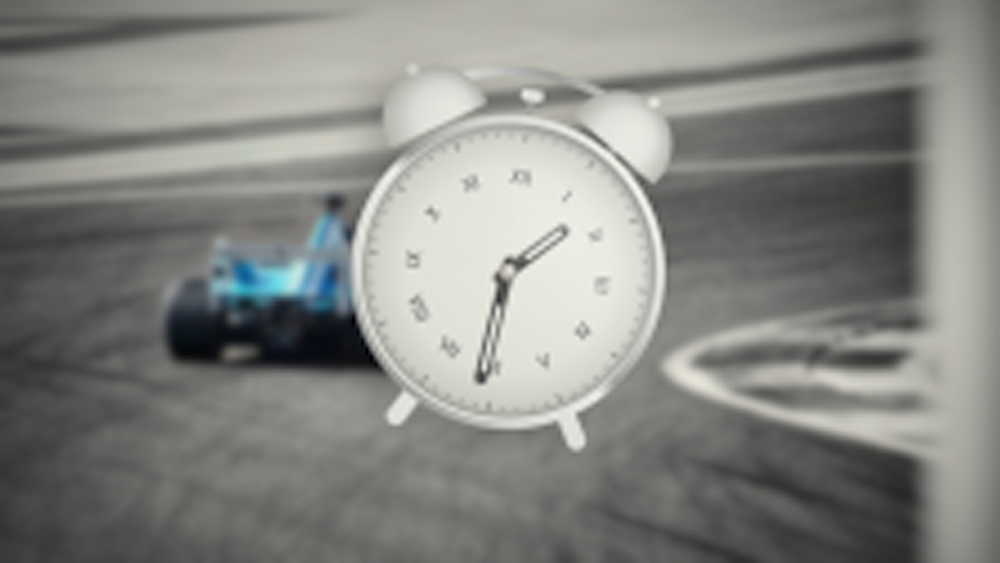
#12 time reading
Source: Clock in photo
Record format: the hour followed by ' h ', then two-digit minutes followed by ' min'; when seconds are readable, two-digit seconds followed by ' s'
1 h 31 min
